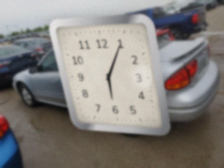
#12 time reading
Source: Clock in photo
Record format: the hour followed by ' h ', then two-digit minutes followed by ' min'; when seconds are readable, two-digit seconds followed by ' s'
6 h 05 min
